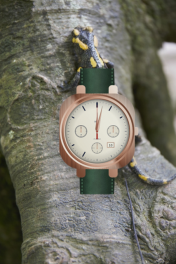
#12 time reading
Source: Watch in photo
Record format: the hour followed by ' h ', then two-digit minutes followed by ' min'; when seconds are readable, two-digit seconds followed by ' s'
12 h 02 min
